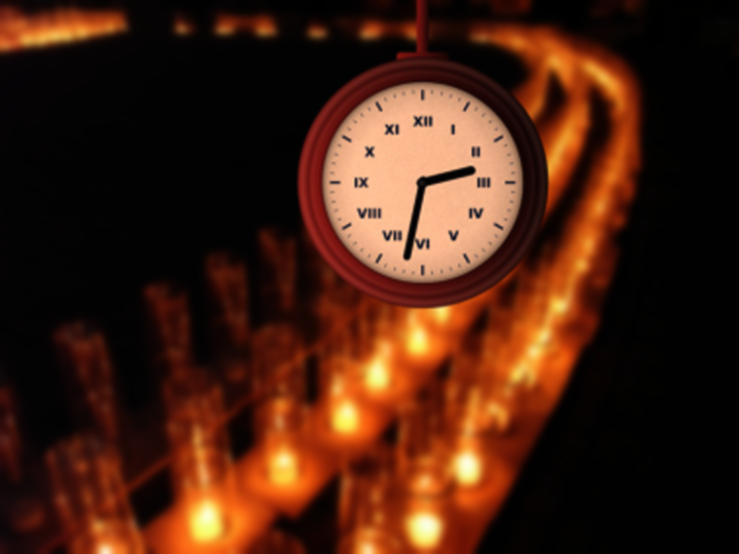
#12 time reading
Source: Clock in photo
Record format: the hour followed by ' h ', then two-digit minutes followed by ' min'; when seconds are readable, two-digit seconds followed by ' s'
2 h 32 min
